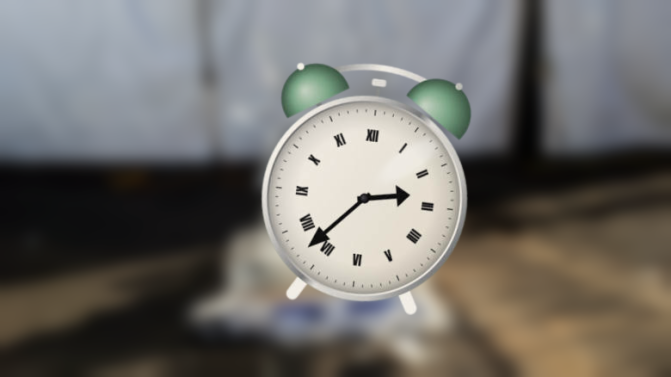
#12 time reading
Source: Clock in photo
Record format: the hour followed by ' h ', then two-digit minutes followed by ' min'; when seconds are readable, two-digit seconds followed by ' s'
2 h 37 min
